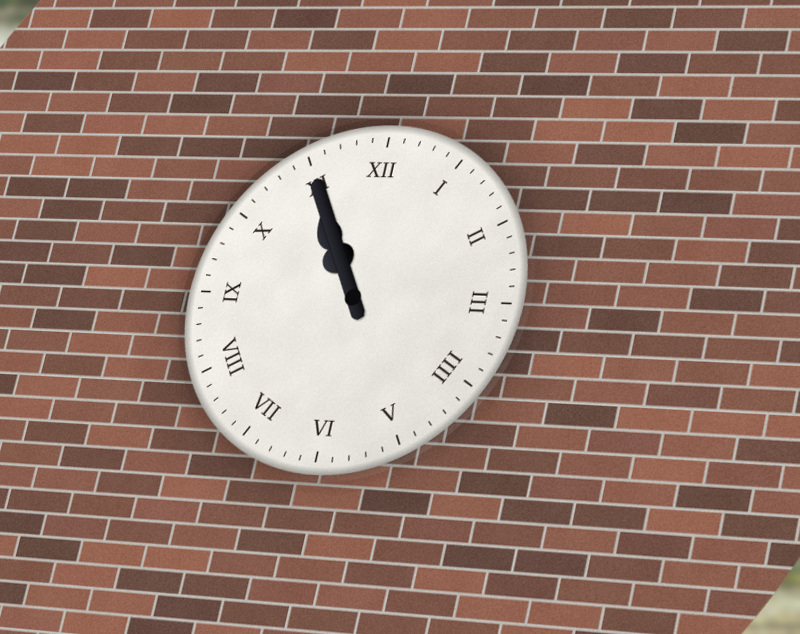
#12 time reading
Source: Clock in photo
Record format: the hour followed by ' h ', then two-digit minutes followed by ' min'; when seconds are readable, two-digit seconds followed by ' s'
10 h 55 min
